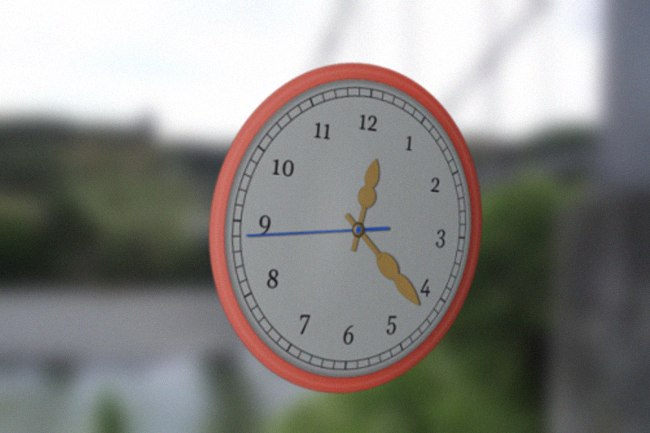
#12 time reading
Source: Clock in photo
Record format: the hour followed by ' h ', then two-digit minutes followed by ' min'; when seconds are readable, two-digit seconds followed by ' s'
12 h 21 min 44 s
